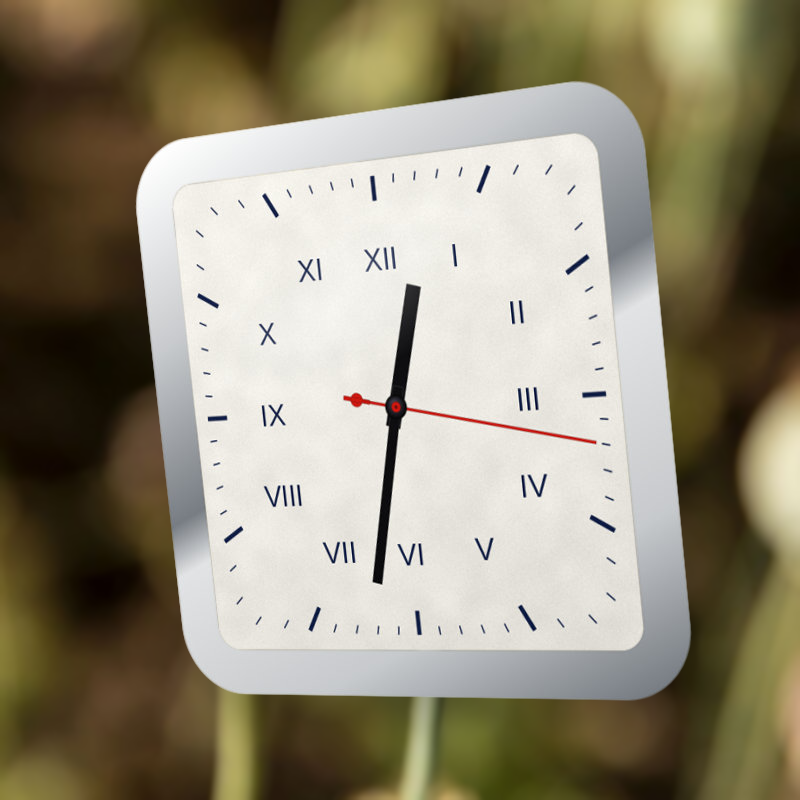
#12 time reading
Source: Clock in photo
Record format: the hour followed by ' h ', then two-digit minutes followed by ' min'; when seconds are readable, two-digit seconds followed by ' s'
12 h 32 min 17 s
